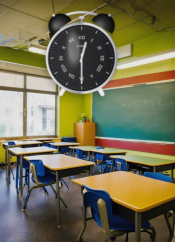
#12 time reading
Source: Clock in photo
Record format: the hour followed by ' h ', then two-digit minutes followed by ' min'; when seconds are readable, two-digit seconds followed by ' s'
12 h 30 min
